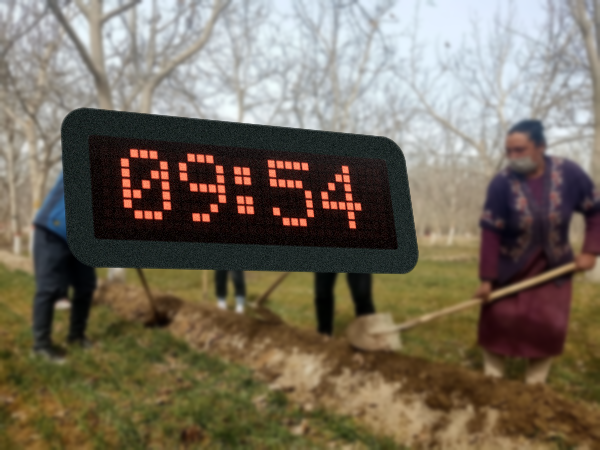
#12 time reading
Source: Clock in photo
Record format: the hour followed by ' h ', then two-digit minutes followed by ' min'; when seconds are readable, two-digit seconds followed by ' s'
9 h 54 min
